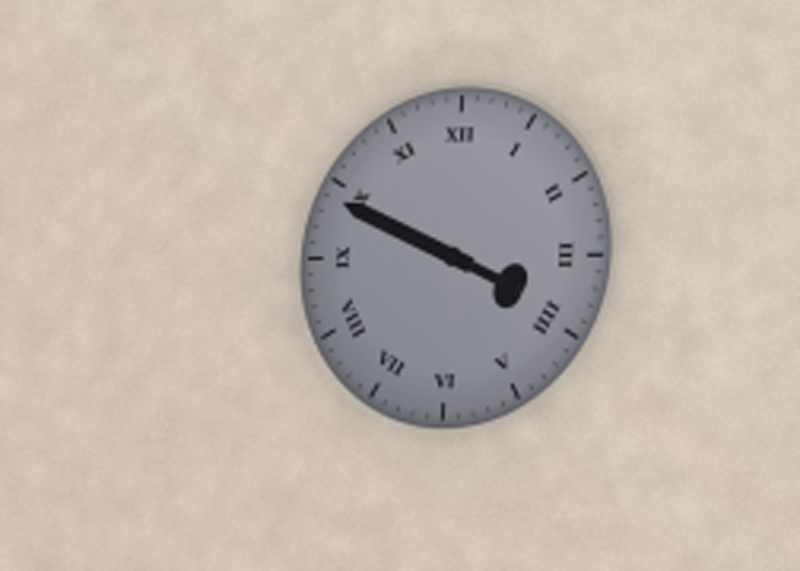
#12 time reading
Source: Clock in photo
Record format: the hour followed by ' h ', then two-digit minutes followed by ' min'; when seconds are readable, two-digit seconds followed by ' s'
3 h 49 min
